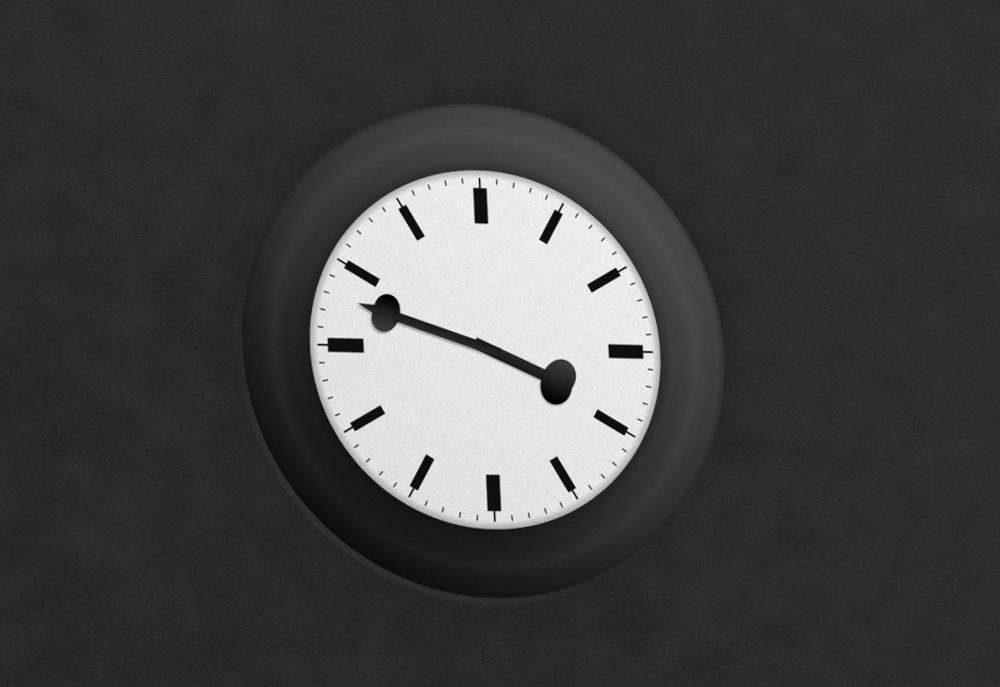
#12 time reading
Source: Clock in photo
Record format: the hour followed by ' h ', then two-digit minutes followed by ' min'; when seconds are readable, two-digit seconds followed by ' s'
3 h 48 min
